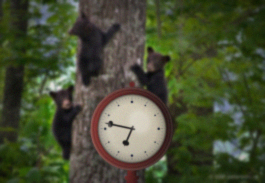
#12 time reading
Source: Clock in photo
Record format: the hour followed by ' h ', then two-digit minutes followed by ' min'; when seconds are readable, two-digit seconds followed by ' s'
6 h 47 min
